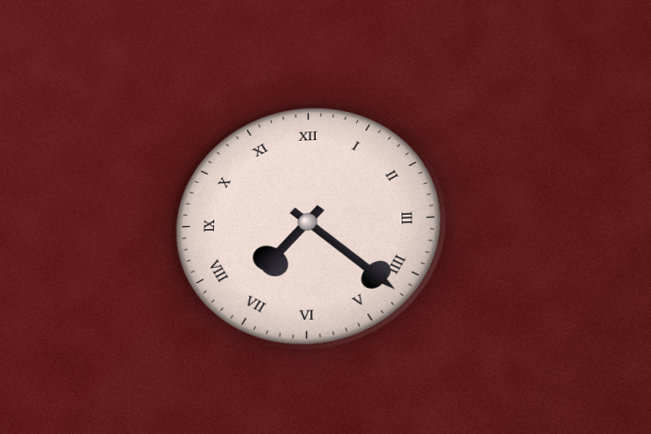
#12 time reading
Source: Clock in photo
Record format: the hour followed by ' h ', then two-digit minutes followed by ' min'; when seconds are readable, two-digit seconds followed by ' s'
7 h 22 min
